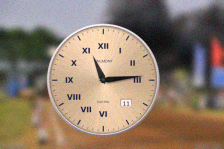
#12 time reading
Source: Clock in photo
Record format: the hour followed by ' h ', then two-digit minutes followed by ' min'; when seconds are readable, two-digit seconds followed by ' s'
11 h 14 min
